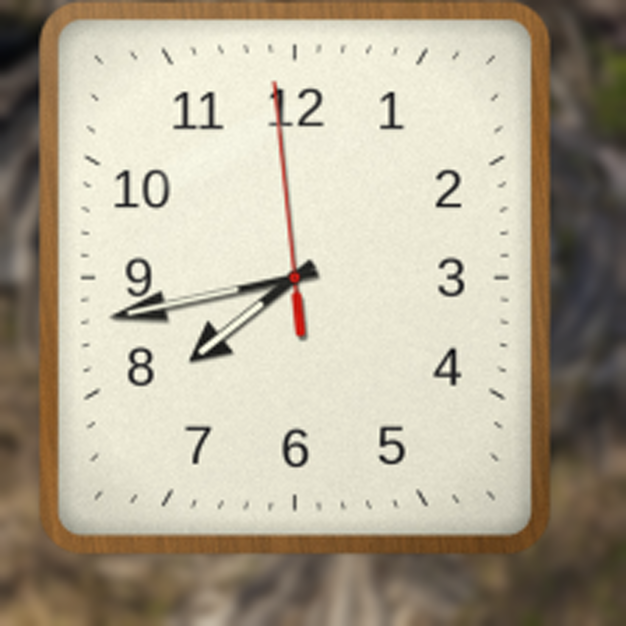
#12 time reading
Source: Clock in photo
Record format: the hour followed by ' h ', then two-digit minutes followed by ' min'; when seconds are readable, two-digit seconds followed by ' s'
7 h 42 min 59 s
